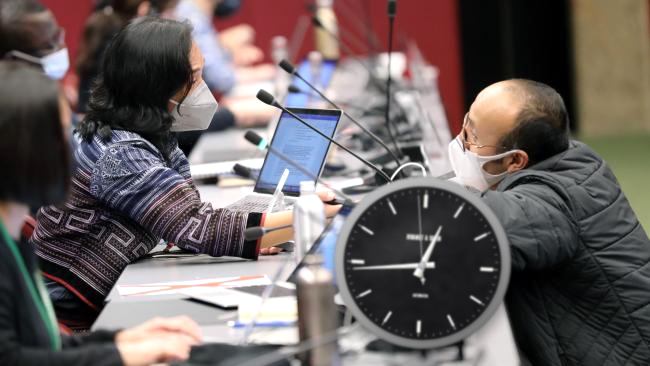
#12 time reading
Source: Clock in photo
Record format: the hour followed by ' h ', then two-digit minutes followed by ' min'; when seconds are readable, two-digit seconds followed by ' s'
12 h 43 min 59 s
